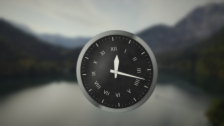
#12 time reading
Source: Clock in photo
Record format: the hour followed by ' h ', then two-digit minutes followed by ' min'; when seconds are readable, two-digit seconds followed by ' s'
12 h 18 min
